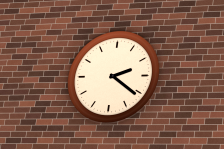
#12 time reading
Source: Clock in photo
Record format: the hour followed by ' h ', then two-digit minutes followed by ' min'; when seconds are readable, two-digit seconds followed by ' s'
2 h 21 min
